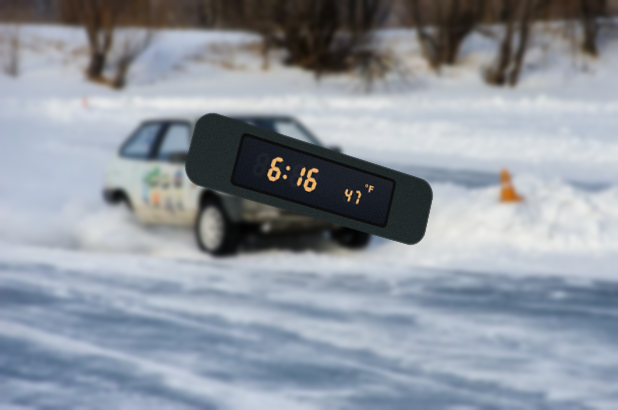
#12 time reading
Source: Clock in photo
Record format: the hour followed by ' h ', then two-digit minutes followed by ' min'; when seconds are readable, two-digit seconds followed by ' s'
6 h 16 min
